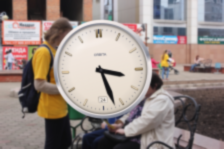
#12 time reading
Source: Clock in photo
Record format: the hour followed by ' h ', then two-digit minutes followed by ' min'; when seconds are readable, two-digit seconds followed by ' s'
3 h 27 min
